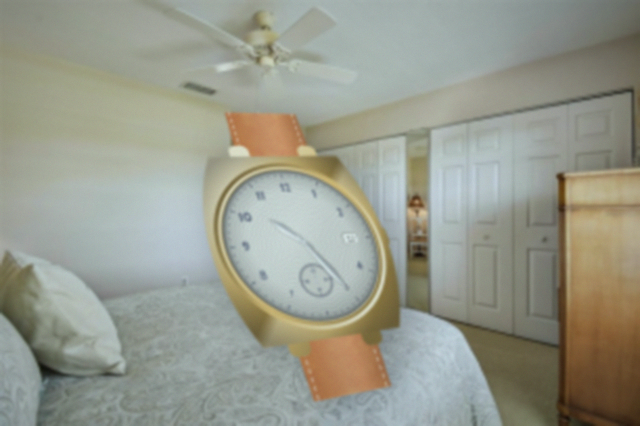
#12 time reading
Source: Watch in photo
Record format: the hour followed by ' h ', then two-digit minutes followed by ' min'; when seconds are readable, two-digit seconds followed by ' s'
10 h 25 min
